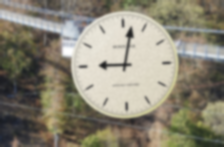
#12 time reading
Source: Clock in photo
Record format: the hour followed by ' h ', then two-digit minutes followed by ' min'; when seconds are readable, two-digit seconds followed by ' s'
9 h 02 min
